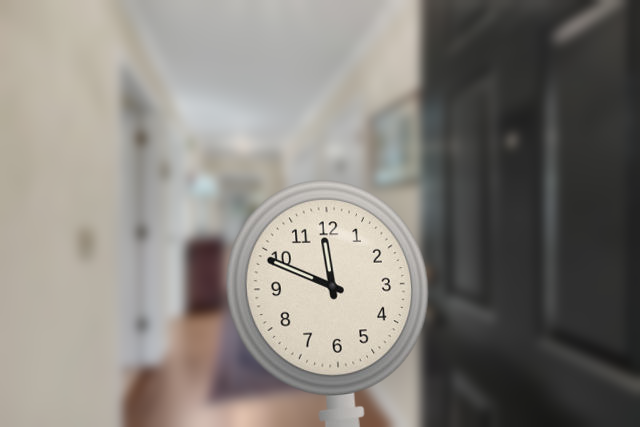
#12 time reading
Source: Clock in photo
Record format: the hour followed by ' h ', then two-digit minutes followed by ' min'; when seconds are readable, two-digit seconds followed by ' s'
11 h 49 min
